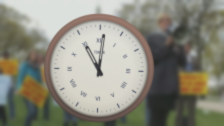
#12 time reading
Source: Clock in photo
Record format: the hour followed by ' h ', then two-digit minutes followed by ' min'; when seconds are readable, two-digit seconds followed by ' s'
11 h 01 min
